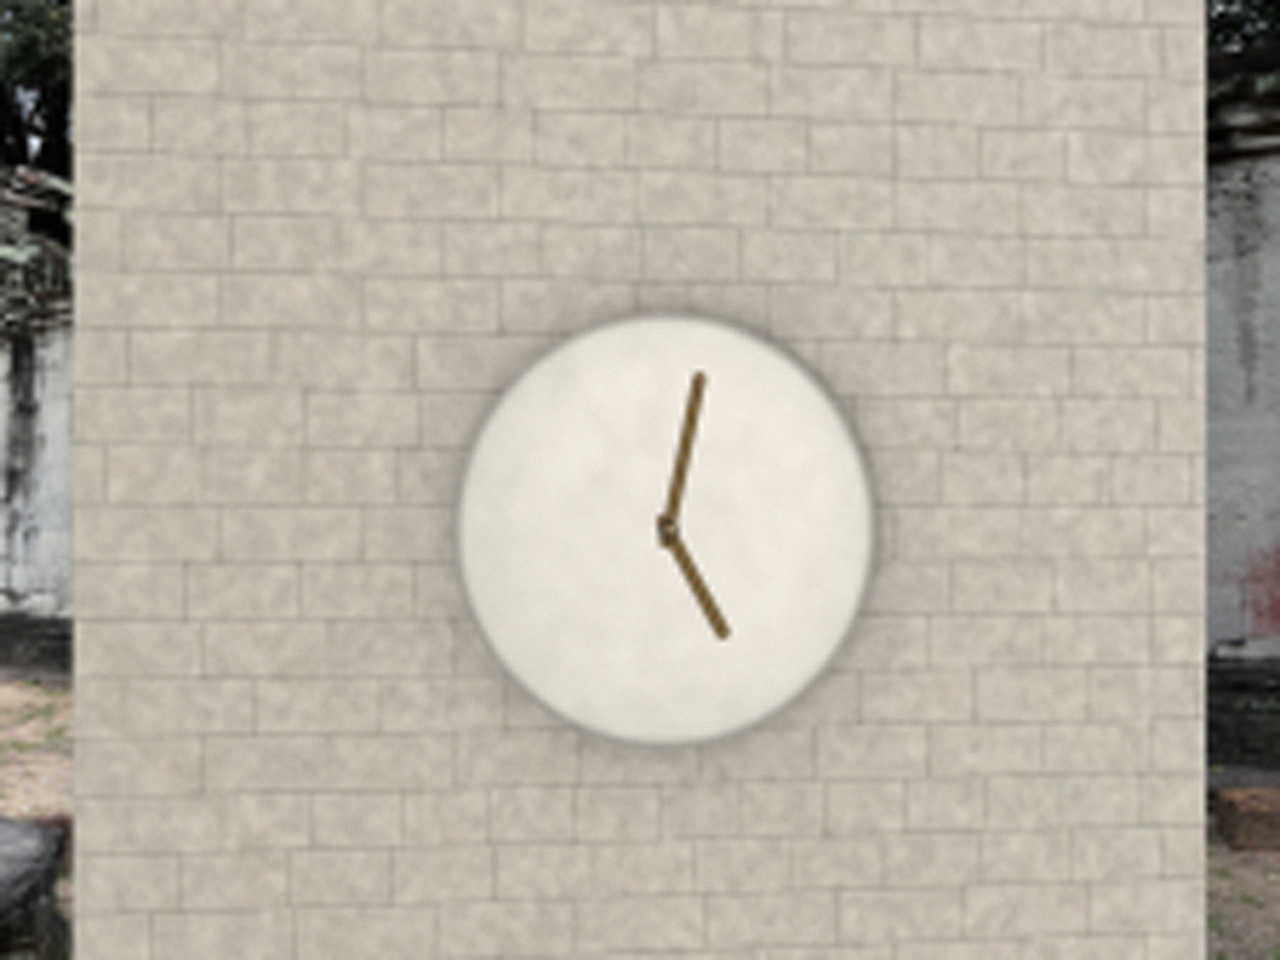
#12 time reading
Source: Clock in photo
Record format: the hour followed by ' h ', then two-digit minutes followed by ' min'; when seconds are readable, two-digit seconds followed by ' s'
5 h 02 min
